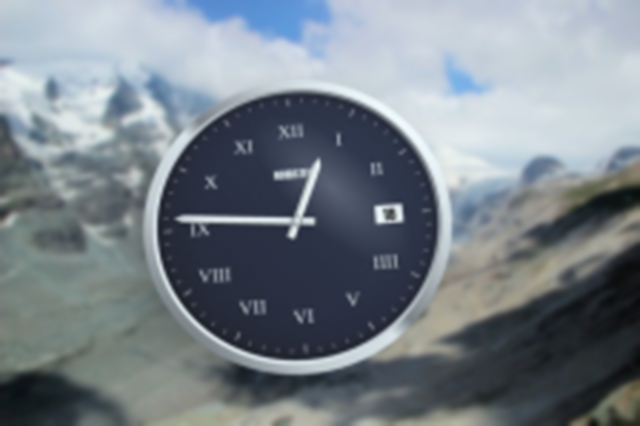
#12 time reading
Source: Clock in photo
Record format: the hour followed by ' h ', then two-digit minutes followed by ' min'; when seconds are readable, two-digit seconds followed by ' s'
12 h 46 min
